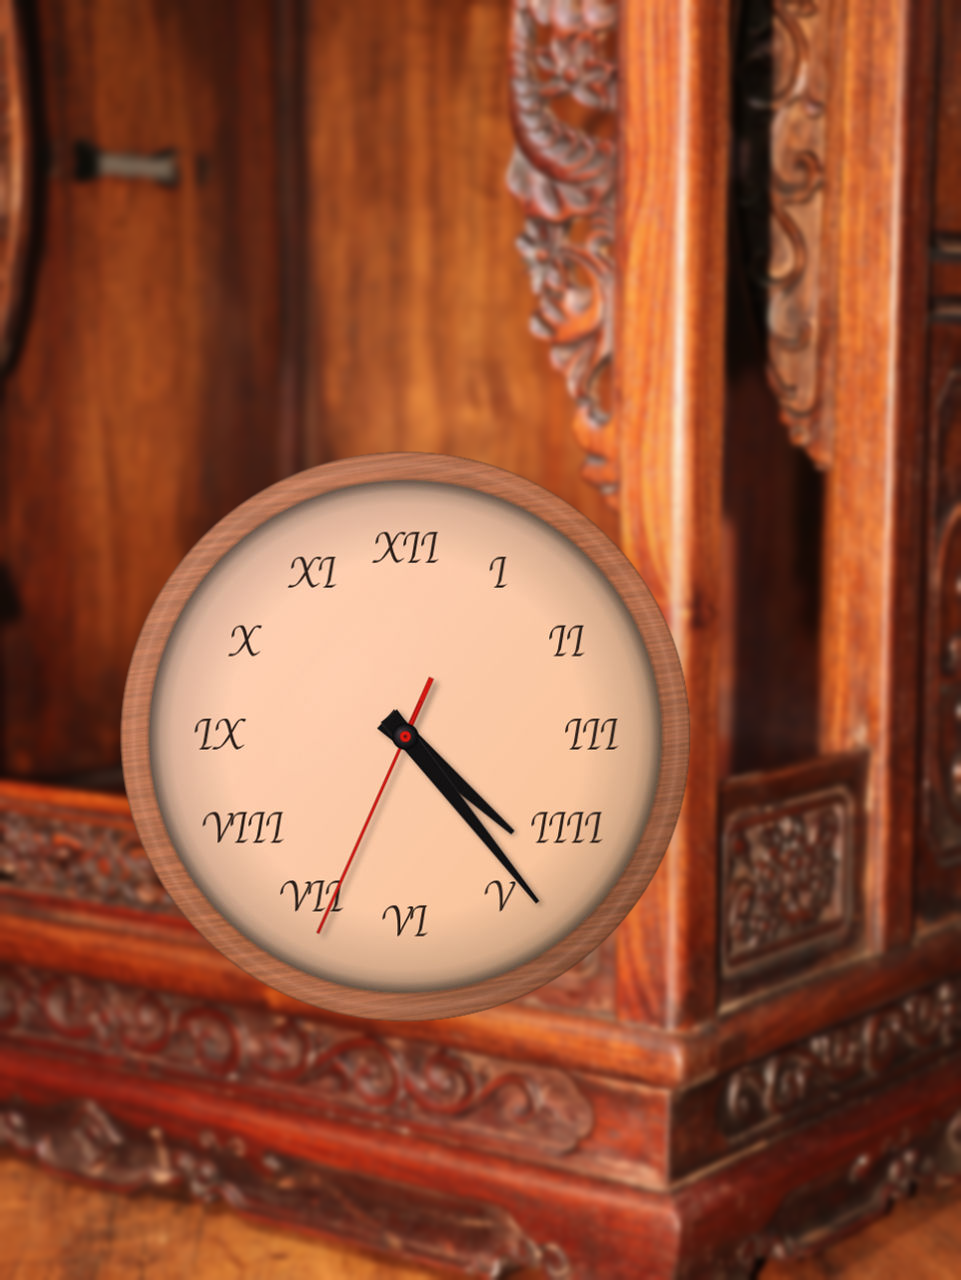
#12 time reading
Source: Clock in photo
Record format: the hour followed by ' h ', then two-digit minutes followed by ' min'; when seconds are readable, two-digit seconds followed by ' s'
4 h 23 min 34 s
